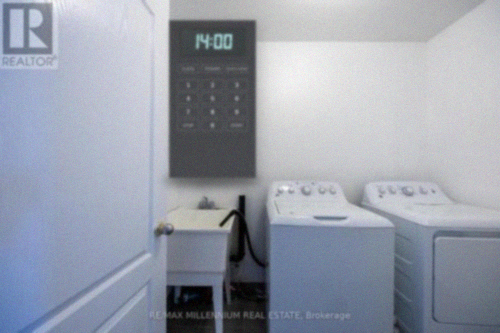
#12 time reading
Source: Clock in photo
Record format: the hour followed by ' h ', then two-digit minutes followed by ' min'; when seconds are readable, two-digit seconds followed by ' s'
14 h 00 min
